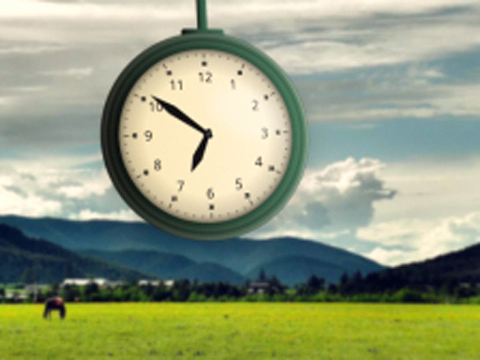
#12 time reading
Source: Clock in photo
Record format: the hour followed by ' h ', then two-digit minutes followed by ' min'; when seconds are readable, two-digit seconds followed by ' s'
6 h 51 min
